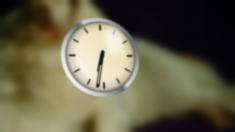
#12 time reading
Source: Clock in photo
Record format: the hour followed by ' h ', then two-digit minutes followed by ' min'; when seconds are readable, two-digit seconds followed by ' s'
6 h 32 min
